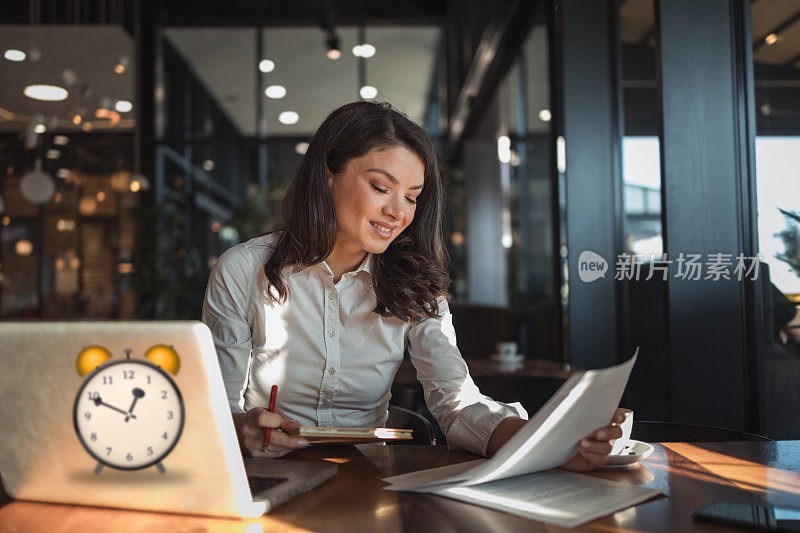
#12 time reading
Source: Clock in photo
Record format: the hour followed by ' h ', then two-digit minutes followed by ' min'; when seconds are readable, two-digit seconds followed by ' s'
12 h 49 min
